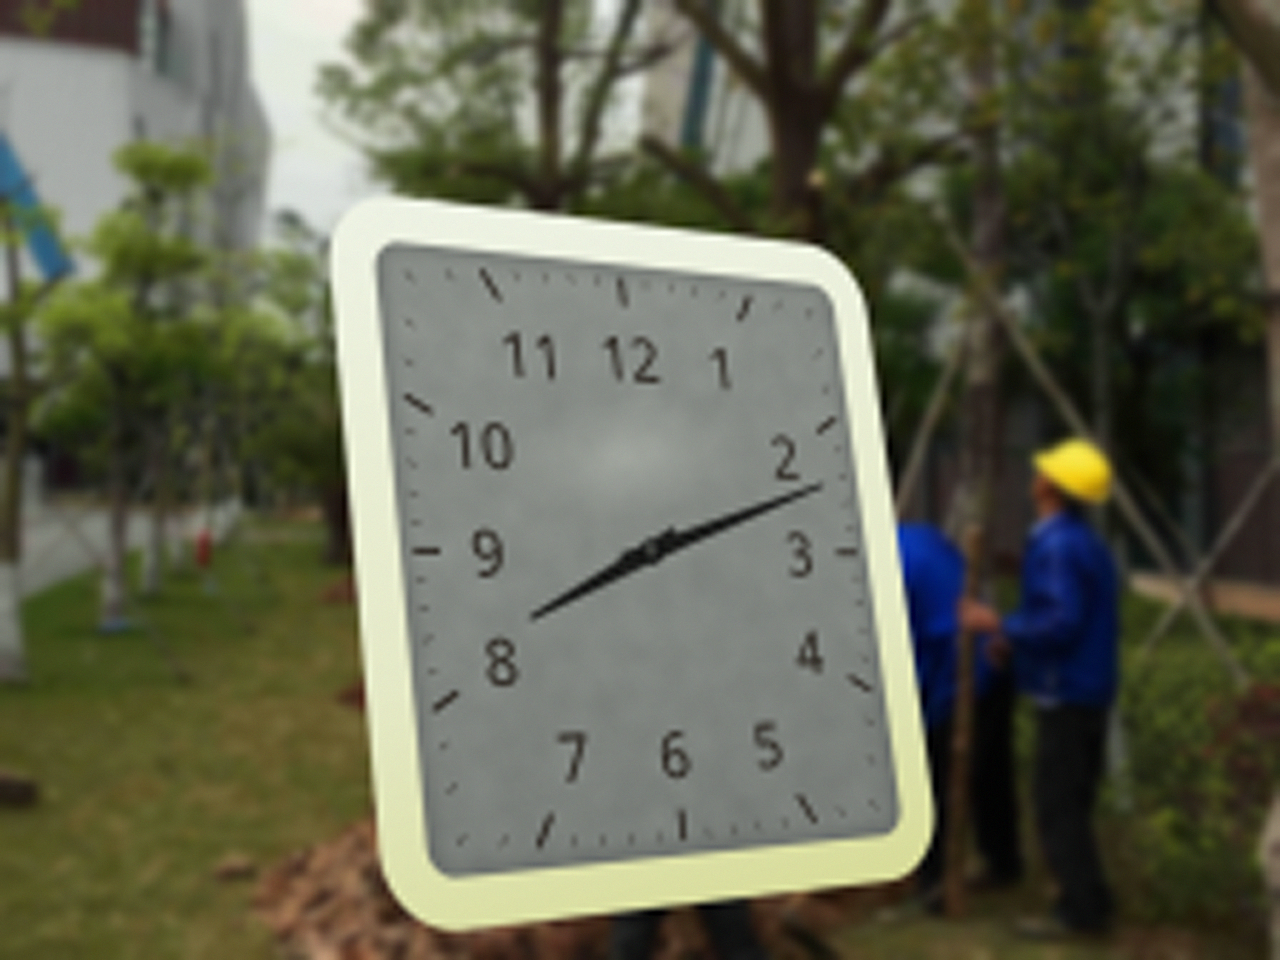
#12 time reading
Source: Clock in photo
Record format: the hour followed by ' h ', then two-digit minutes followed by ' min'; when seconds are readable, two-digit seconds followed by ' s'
8 h 12 min
